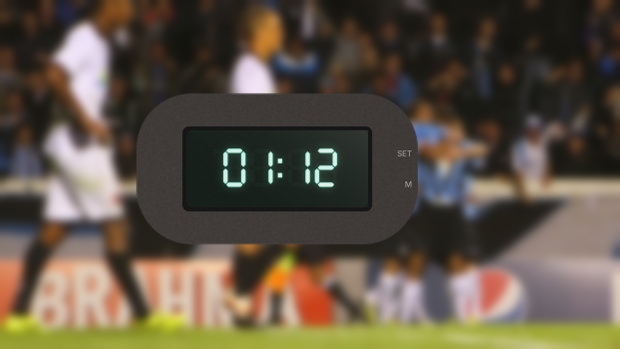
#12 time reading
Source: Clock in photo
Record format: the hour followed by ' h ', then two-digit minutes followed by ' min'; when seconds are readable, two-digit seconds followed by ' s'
1 h 12 min
